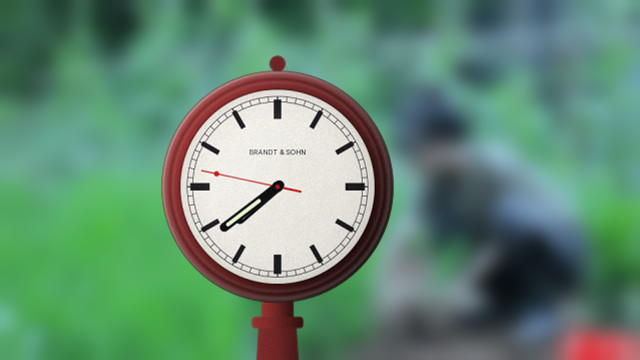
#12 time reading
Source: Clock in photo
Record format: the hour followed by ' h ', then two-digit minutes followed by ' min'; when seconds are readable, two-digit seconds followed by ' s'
7 h 38 min 47 s
